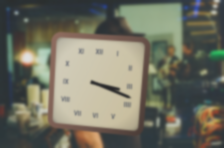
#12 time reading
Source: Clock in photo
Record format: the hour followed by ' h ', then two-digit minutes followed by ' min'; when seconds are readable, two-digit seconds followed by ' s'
3 h 18 min
